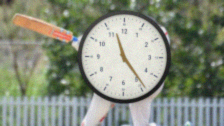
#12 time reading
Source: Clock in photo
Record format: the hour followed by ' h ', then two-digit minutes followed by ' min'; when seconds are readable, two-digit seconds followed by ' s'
11 h 24 min
